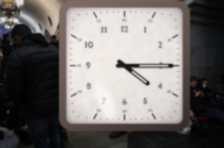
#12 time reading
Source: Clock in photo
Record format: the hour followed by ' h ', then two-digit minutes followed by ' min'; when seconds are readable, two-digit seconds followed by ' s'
4 h 15 min
